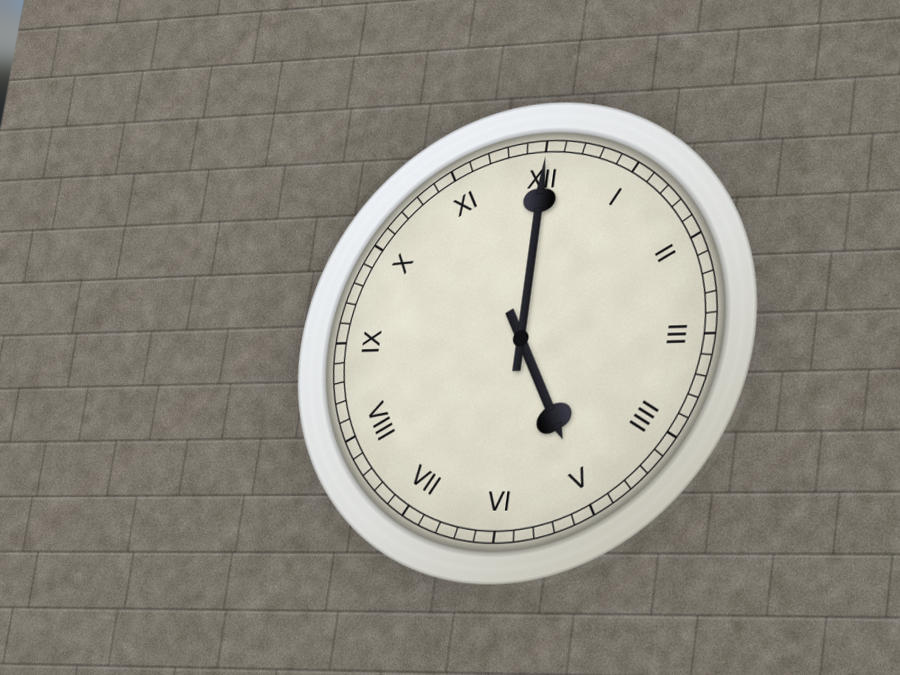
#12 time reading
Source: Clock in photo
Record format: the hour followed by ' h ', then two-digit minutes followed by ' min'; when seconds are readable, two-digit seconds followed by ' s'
5 h 00 min
